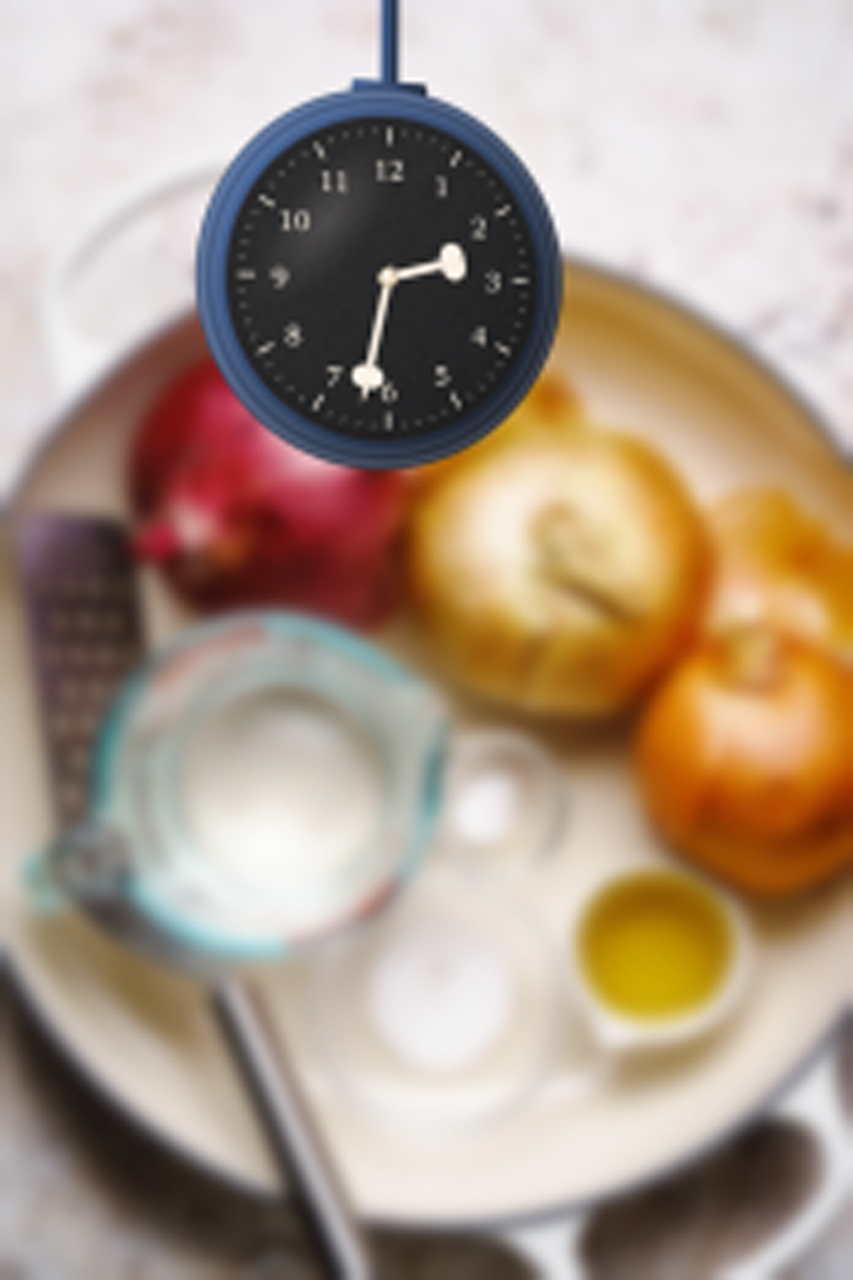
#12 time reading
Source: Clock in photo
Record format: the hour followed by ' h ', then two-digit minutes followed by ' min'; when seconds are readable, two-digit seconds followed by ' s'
2 h 32 min
